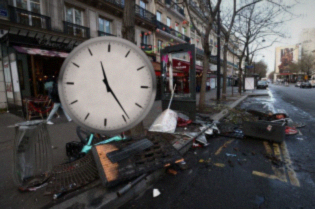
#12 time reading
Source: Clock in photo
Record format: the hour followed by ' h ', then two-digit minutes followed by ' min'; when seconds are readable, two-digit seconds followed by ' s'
11 h 24 min
